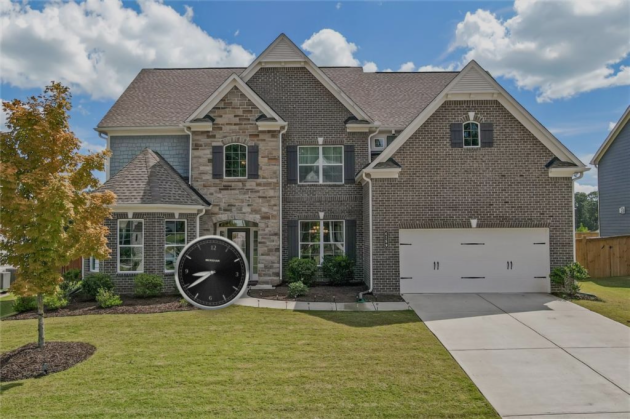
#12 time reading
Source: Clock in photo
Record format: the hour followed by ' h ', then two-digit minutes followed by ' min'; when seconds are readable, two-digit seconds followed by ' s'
8 h 39 min
